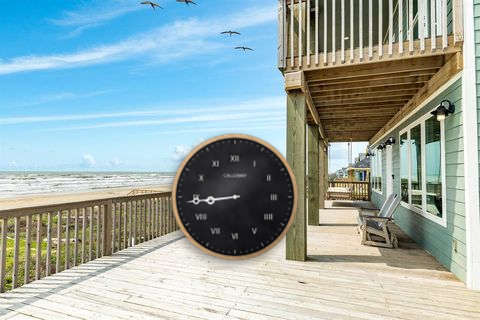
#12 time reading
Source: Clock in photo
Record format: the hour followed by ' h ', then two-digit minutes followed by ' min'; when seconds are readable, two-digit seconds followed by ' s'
8 h 44 min
